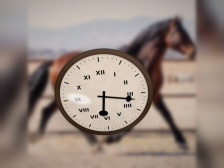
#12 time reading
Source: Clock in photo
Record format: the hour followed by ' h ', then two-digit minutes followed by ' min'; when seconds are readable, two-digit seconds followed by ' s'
6 h 17 min
